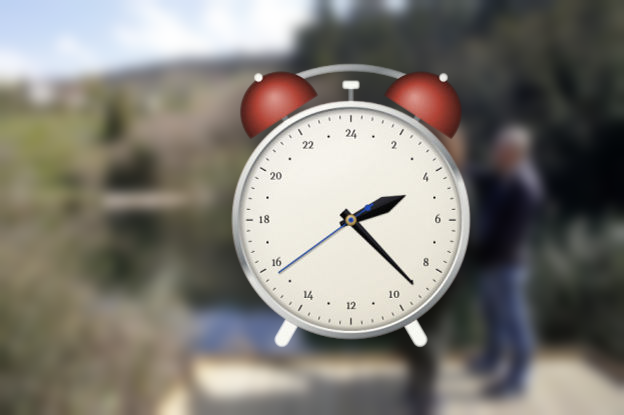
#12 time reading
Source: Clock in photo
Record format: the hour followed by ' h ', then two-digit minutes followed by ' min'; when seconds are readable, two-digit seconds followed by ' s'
4 h 22 min 39 s
